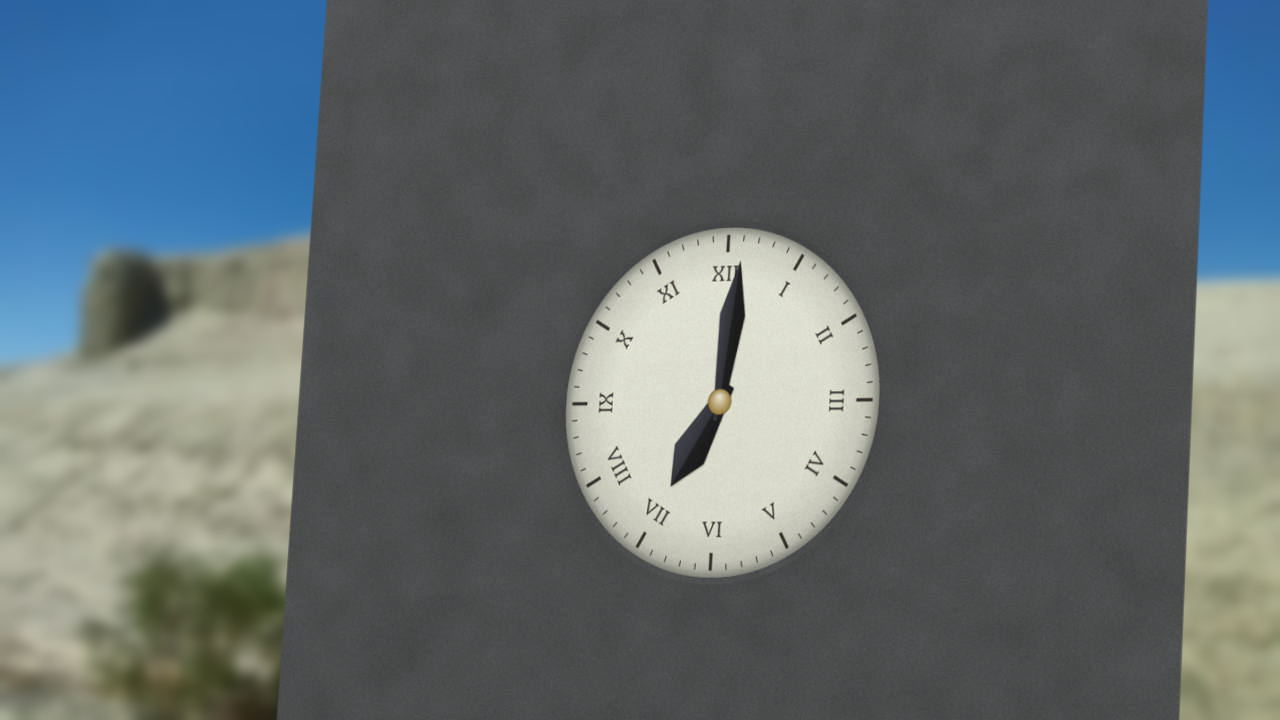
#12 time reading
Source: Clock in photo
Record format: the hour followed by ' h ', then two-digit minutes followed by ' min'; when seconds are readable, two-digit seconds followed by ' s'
7 h 01 min
